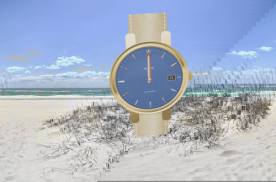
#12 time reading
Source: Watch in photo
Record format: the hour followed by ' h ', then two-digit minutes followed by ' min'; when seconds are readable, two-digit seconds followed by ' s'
12 h 00 min
